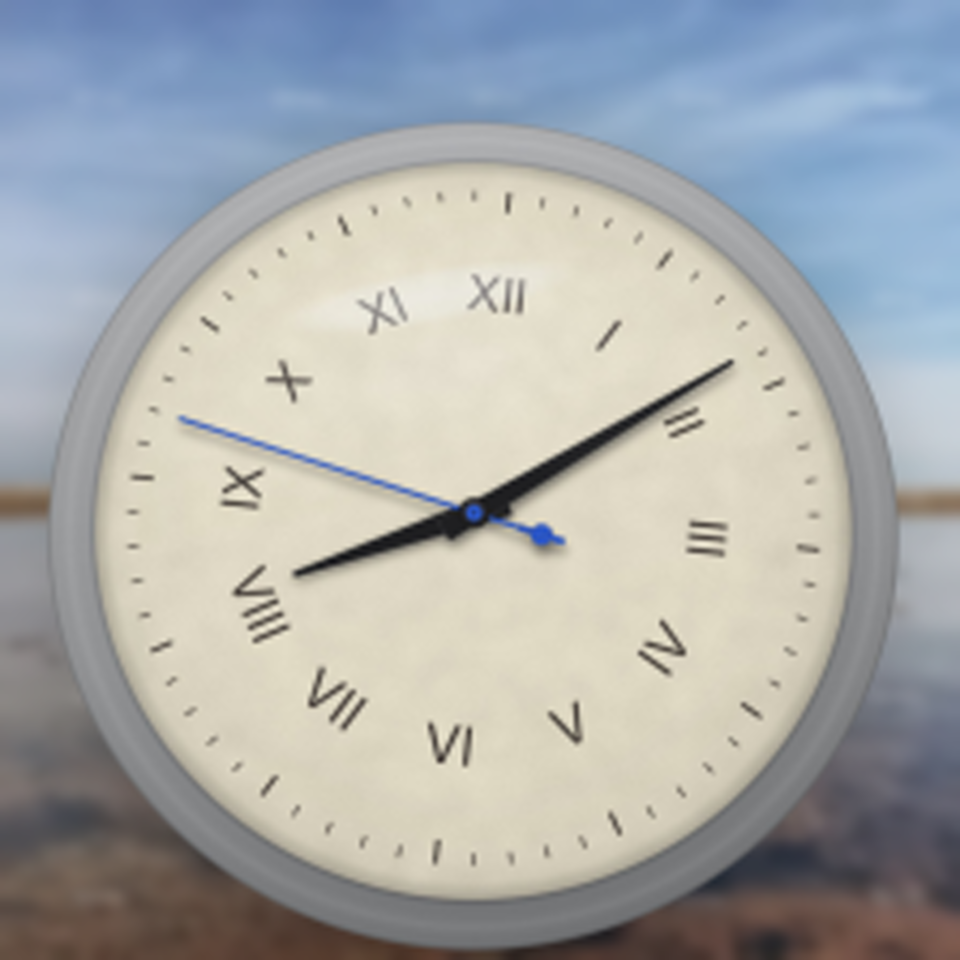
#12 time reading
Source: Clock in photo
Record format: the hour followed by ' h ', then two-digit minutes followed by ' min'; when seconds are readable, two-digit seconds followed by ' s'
8 h 08 min 47 s
